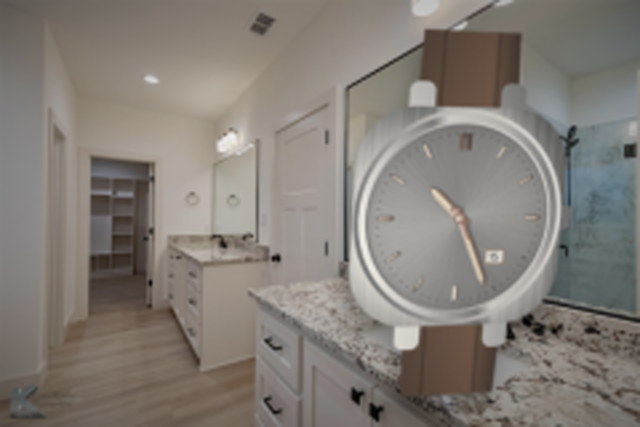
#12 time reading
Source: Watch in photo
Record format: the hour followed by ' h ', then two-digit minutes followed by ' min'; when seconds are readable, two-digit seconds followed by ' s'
10 h 26 min
